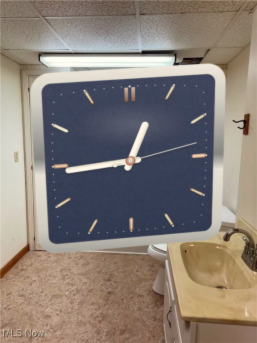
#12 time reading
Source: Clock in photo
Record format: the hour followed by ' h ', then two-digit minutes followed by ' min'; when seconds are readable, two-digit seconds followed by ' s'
12 h 44 min 13 s
